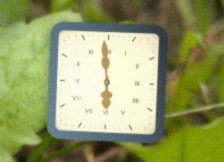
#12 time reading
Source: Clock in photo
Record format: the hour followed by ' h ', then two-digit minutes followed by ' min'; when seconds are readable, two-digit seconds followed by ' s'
5 h 59 min
